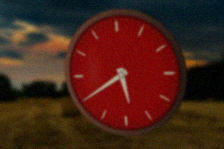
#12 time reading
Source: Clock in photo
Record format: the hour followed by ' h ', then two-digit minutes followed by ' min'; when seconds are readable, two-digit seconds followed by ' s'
5 h 40 min
